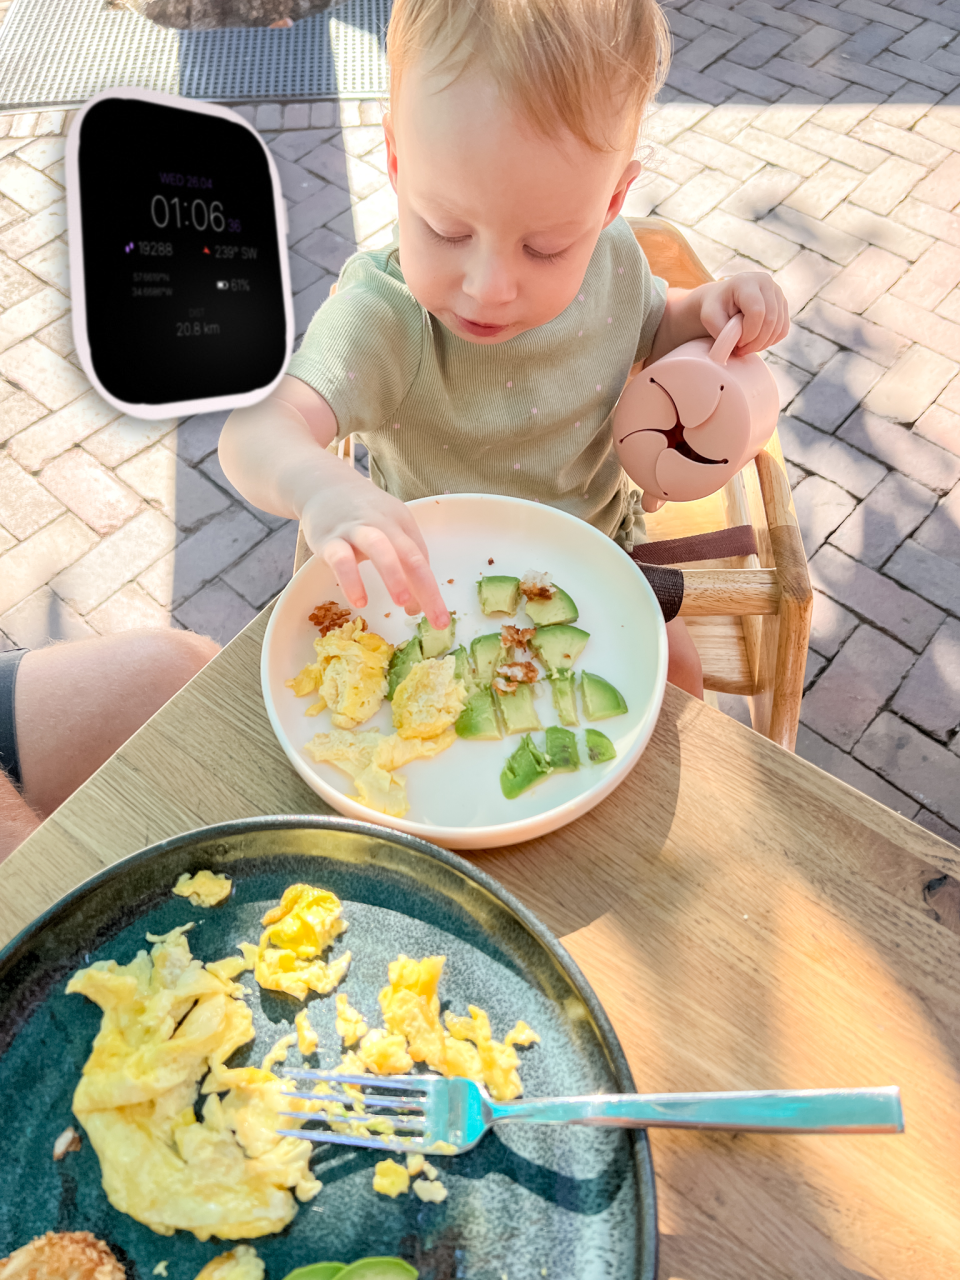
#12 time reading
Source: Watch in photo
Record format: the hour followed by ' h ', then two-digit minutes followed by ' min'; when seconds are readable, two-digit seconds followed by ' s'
1 h 06 min 36 s
